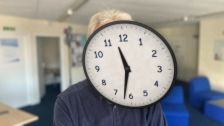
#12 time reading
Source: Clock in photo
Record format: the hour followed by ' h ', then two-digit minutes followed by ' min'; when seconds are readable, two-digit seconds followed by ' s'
11 h 32 min
